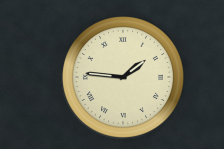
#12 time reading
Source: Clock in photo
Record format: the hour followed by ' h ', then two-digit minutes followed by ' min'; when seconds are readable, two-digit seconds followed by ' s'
1 h 46 min
